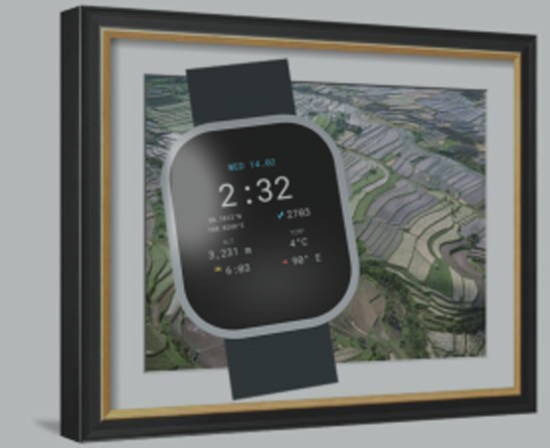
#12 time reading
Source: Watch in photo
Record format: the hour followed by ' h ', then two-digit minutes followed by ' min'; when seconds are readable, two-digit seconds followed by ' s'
2 h 32 min
